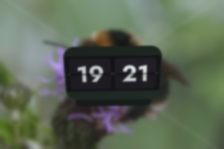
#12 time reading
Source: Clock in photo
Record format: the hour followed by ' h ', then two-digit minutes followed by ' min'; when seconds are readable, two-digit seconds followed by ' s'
19 h 21 min
